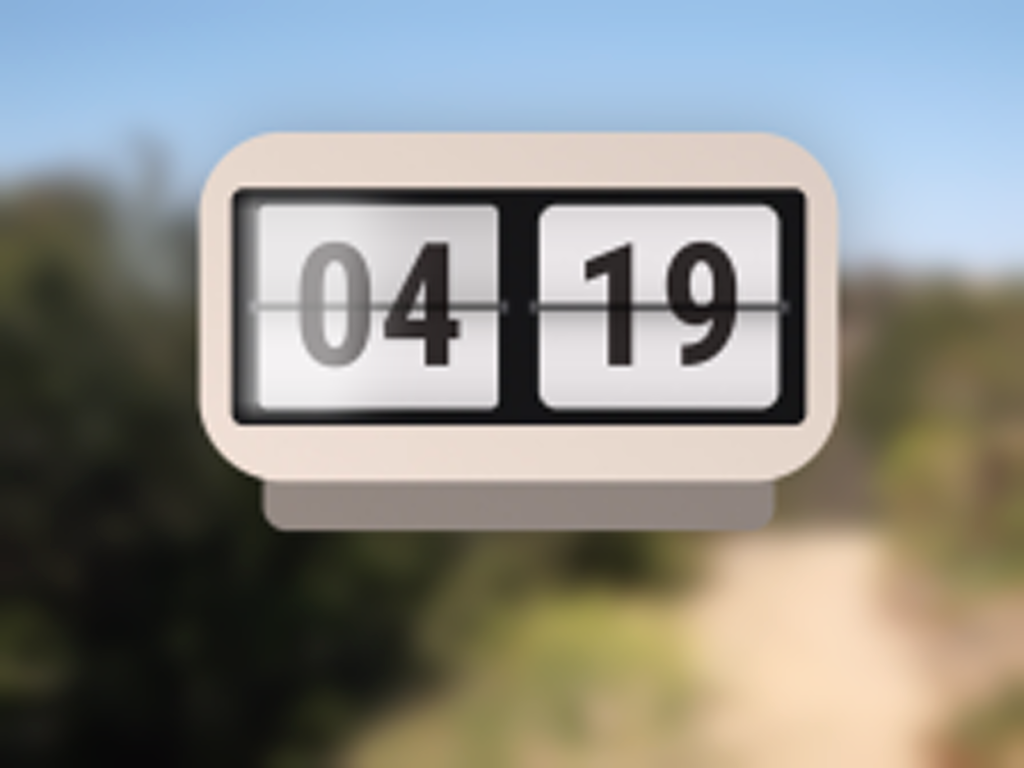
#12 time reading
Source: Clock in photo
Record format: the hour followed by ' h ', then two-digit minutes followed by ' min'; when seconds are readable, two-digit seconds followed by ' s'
4 h 19 min
